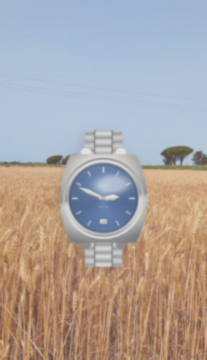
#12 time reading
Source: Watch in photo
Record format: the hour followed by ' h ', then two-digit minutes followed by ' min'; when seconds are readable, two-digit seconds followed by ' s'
2 h 49 min
